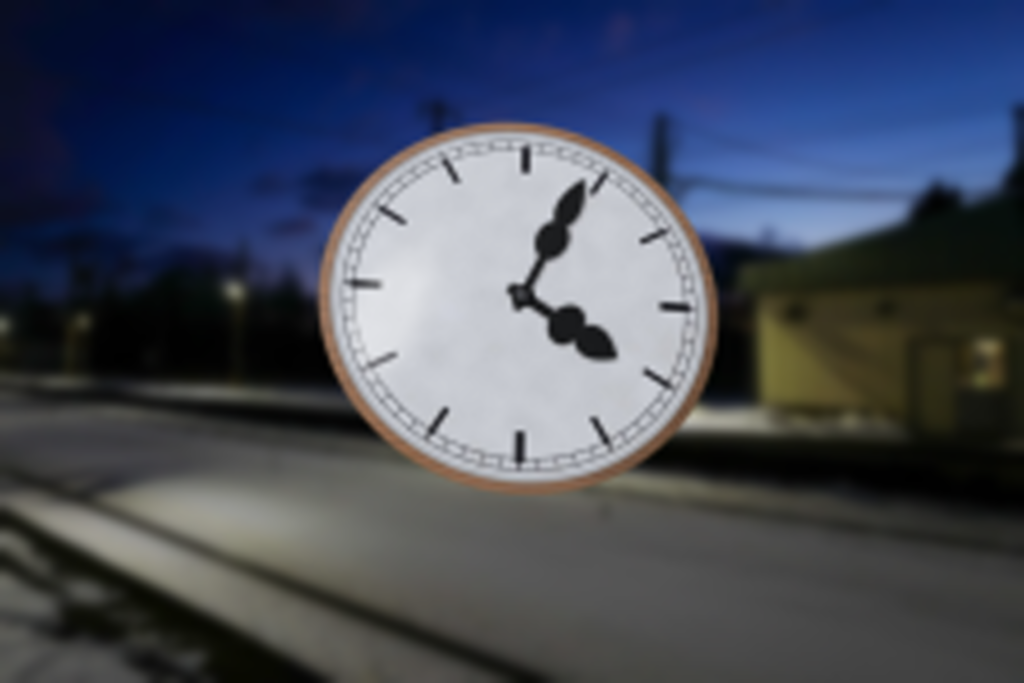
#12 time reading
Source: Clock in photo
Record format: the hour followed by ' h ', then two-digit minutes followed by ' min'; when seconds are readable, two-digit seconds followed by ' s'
4 h 04 min
